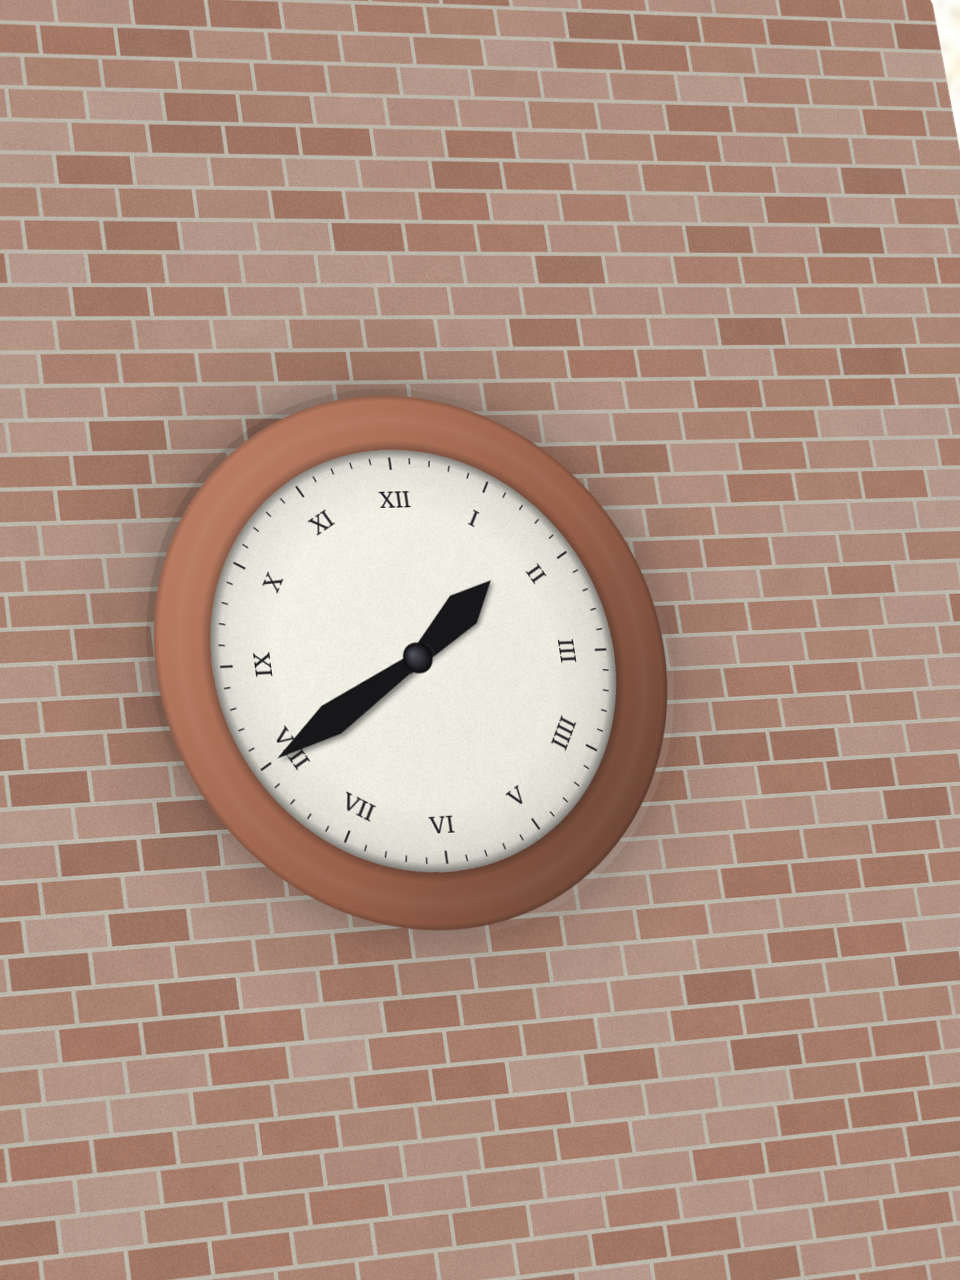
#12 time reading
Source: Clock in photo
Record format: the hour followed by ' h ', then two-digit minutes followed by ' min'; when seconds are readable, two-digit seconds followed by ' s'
1 h 40 min
